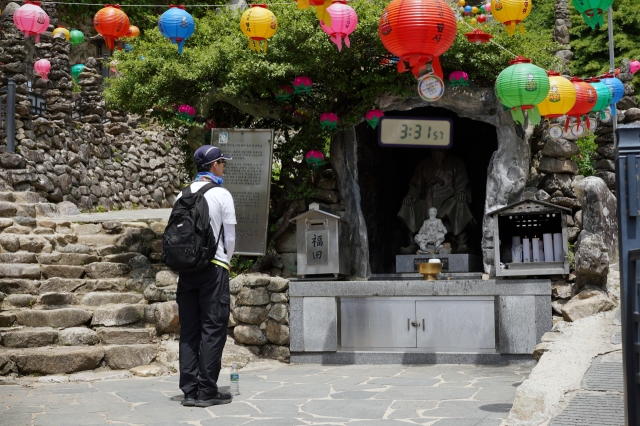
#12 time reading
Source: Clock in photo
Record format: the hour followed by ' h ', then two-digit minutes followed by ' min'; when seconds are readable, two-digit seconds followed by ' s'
3 h 31 min
